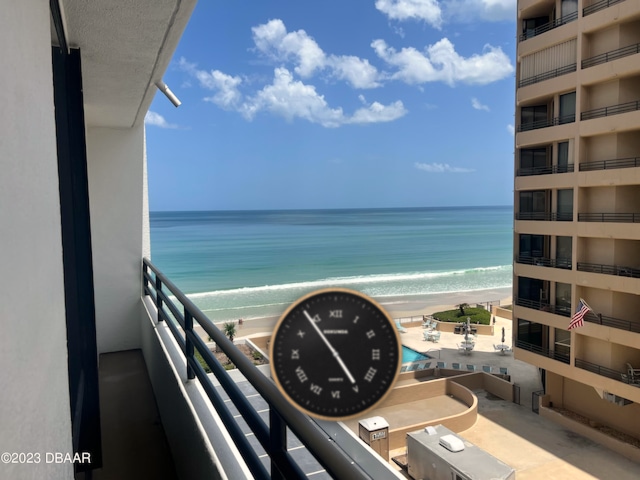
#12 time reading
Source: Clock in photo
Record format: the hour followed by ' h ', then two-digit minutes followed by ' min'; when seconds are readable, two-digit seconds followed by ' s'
4 h 54 min
